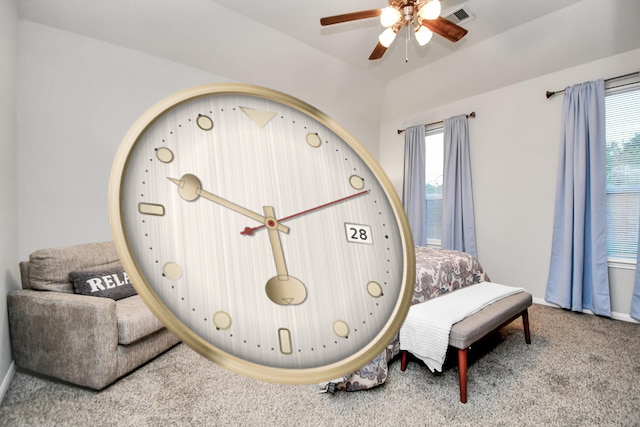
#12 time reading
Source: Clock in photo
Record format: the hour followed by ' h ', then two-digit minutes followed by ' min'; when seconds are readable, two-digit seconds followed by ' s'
5 h 48 min 11 s
